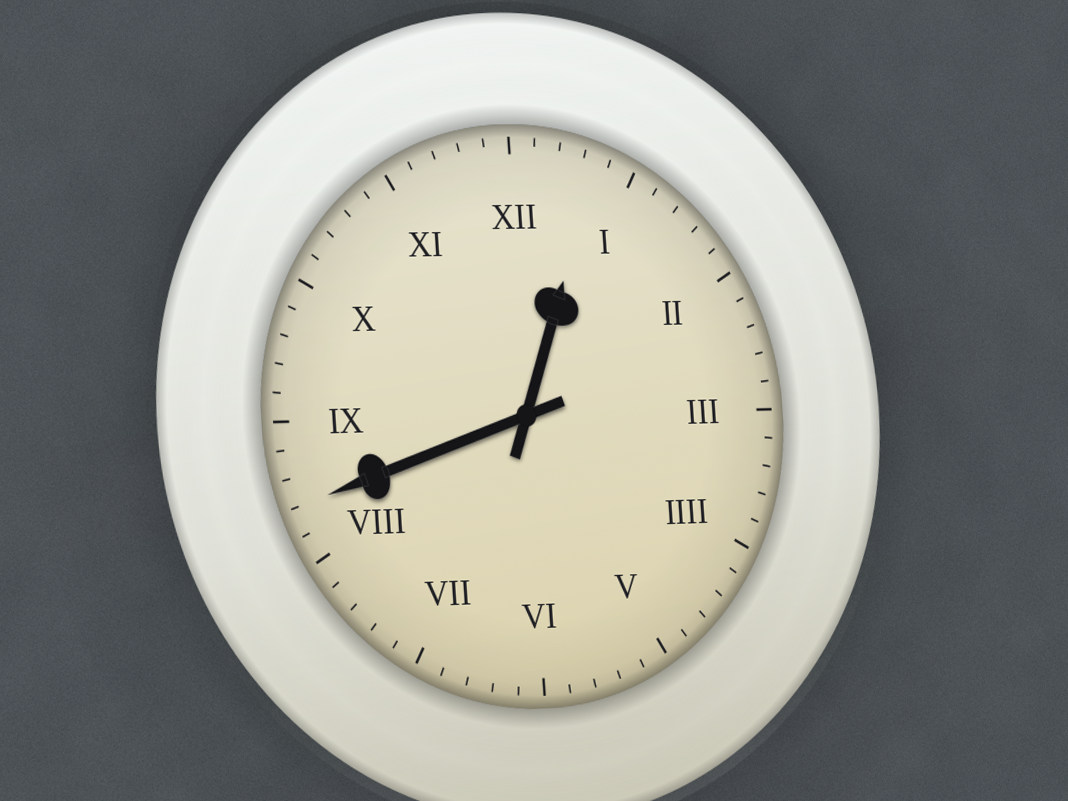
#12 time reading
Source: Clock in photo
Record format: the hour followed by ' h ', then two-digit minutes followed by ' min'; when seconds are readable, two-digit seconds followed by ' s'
12 h 42 min
